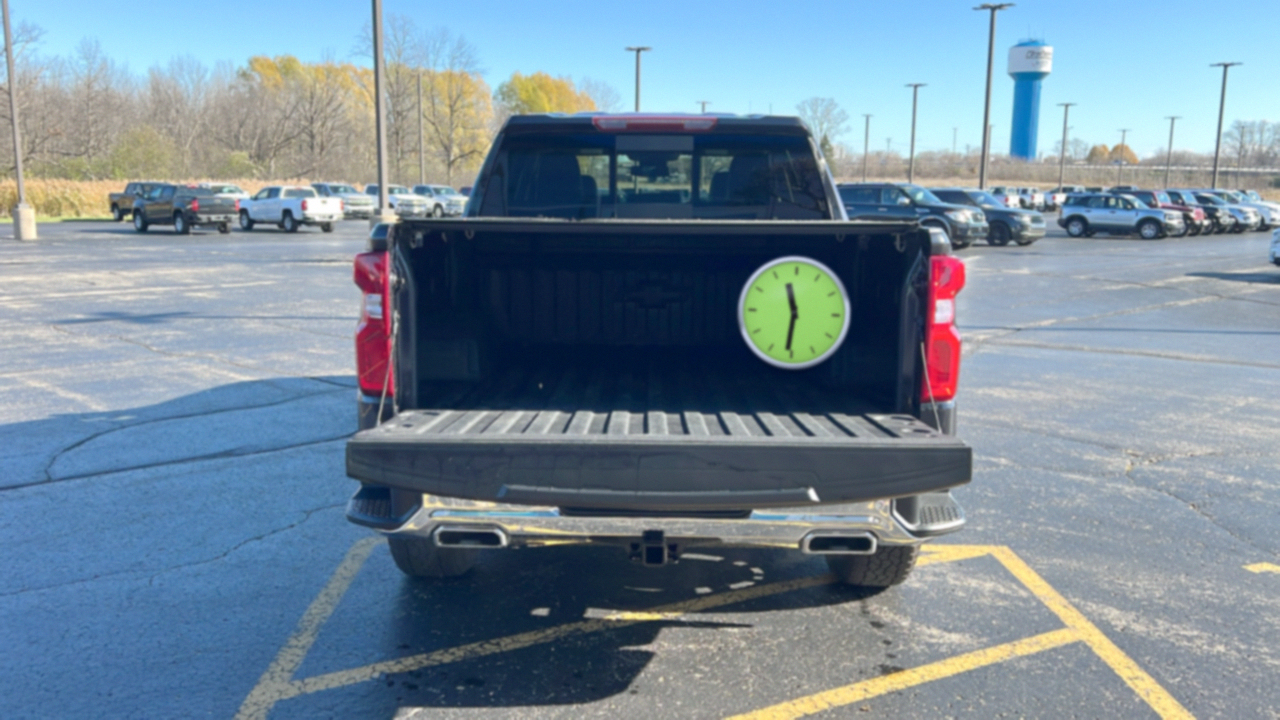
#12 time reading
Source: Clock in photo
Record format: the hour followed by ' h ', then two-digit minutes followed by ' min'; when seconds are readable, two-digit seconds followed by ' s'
11 h 31 min
